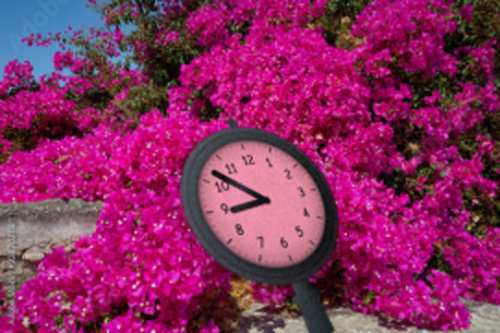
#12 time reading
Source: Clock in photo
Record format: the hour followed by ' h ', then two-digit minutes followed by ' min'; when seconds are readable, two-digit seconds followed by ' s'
8 h 52 min
